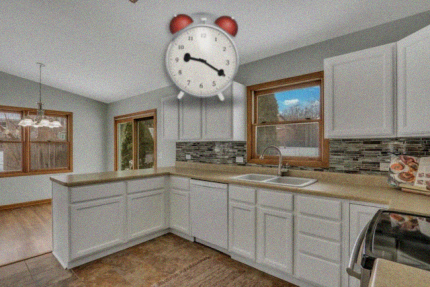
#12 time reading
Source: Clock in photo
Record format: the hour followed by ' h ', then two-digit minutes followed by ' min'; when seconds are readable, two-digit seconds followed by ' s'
9 h 20 min
